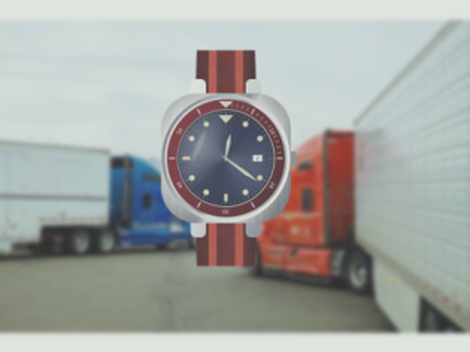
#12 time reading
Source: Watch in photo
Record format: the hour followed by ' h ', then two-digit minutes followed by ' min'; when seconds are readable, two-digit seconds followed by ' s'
12 h 21 min
